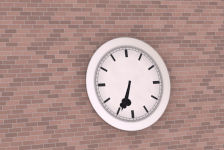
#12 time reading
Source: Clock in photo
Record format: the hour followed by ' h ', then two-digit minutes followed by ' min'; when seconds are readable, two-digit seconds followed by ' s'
6 h 34 min
